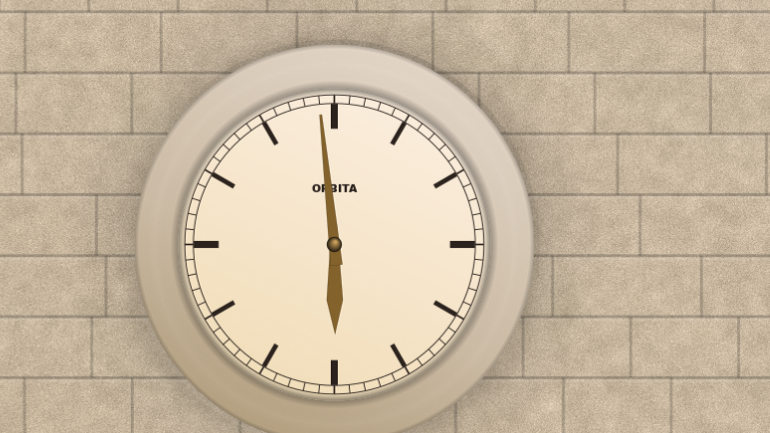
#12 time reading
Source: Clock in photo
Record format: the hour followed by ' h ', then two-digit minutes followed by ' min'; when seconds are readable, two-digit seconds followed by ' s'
5 h 59 min
